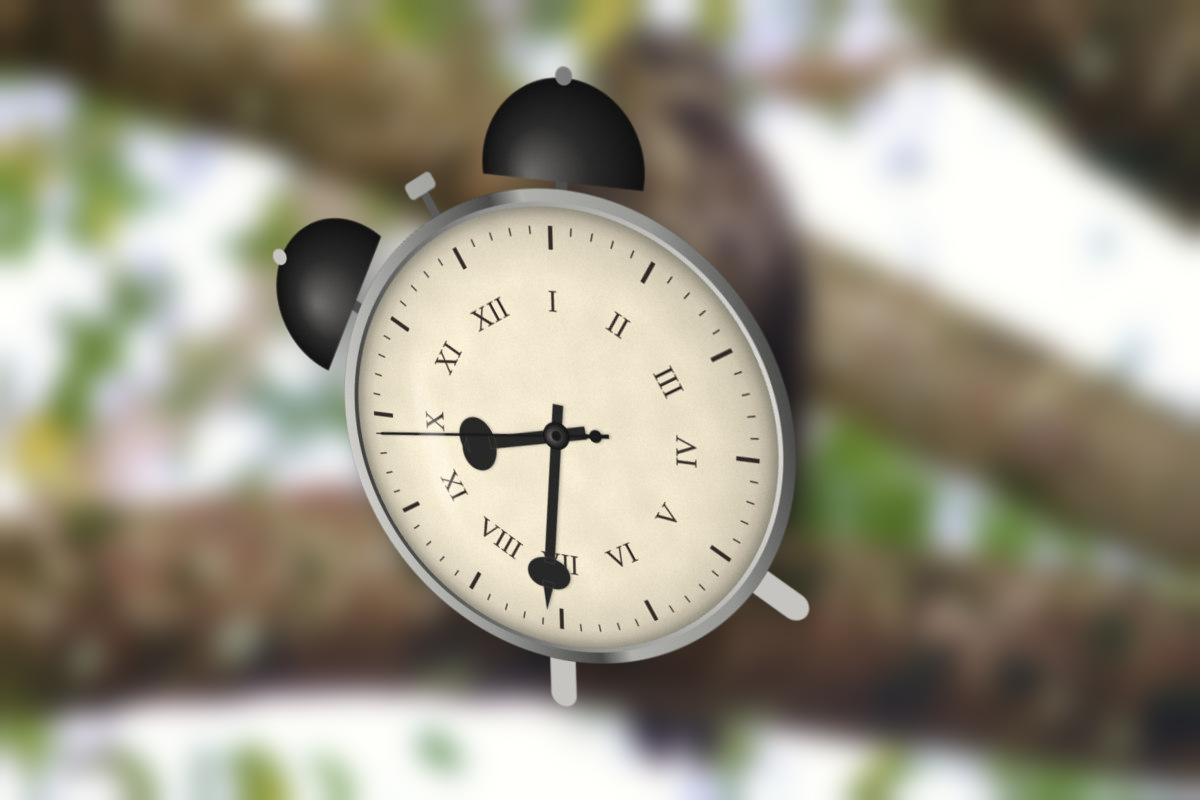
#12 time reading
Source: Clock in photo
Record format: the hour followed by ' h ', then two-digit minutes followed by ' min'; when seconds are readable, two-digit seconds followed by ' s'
9 h 35 min 49 s
